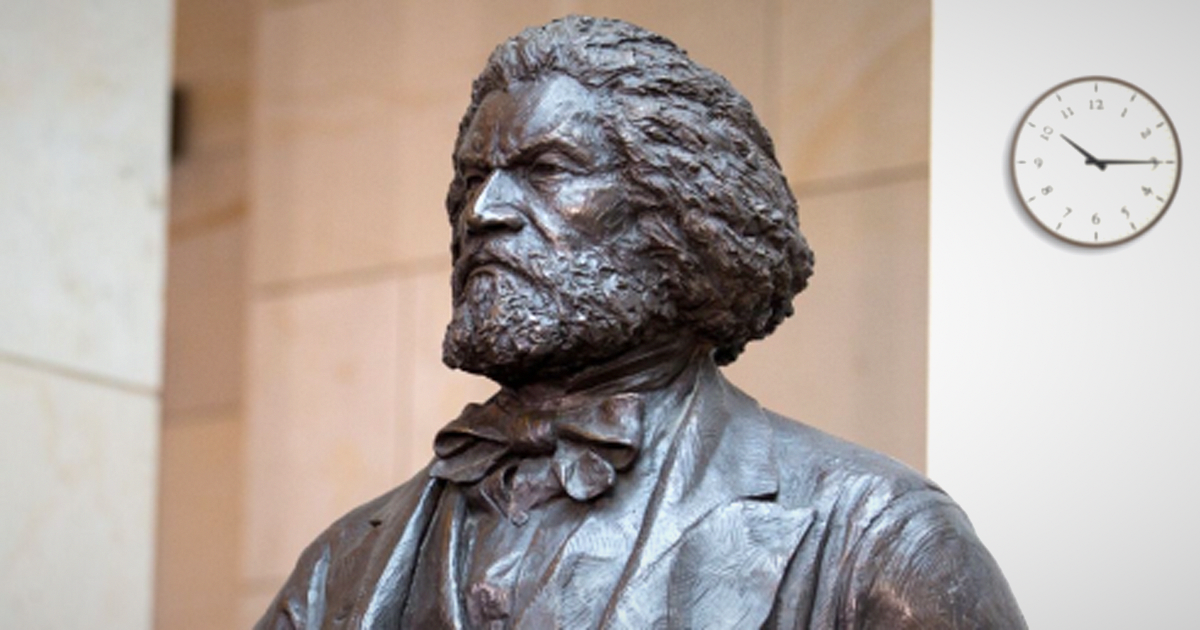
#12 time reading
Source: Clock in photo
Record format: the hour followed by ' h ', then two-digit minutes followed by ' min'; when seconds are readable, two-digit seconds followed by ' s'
10 h 15 min
